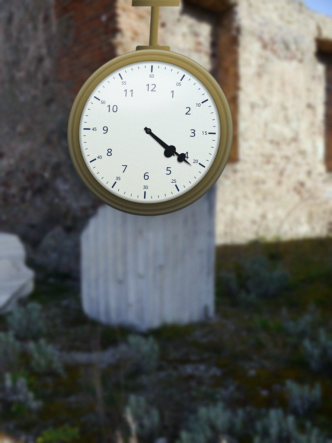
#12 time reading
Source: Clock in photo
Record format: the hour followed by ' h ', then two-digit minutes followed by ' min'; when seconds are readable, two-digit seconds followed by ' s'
4 h 21 min
